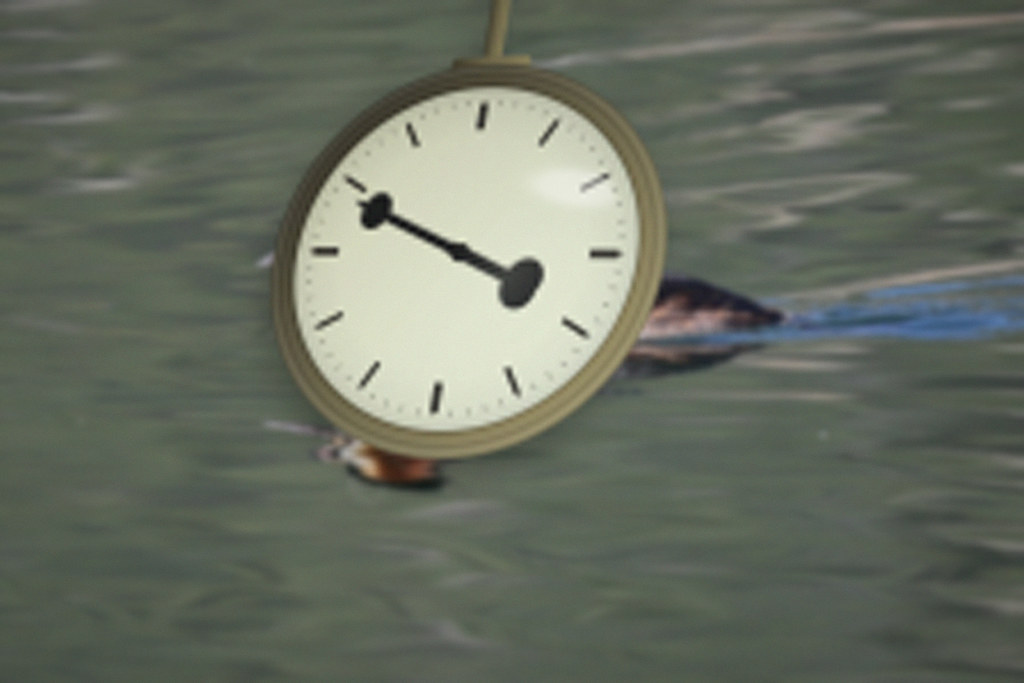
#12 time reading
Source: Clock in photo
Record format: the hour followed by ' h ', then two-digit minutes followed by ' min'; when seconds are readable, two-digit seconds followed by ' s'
3 h 49 min
